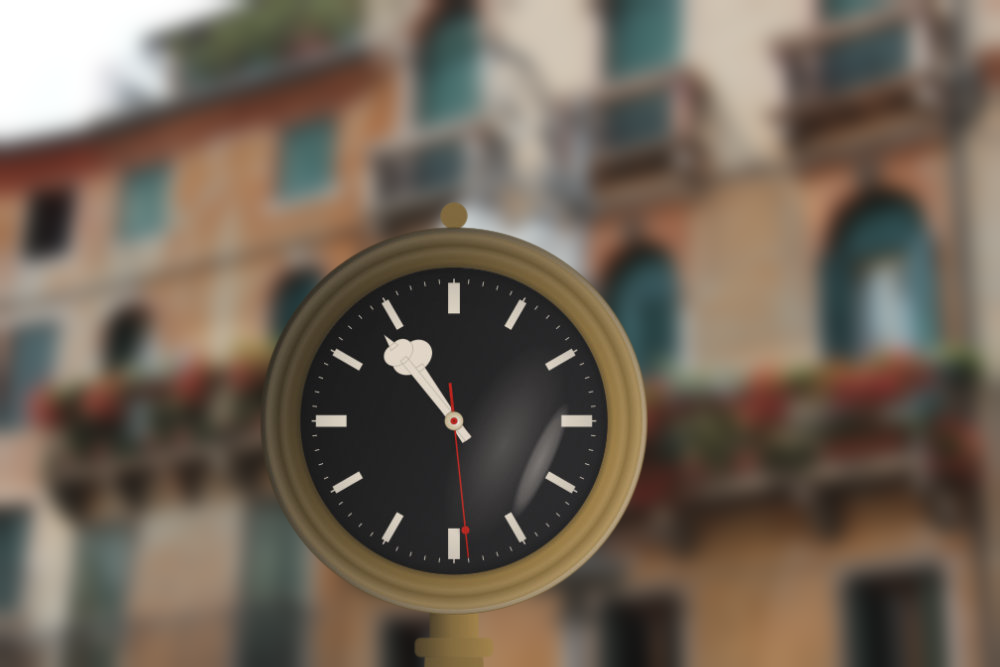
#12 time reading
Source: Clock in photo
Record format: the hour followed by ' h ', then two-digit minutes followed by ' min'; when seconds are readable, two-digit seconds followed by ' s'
10 h 53 min 29 s
